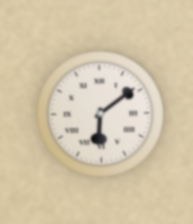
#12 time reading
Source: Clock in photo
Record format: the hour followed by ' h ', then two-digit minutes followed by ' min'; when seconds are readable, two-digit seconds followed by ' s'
6 h 09 min
